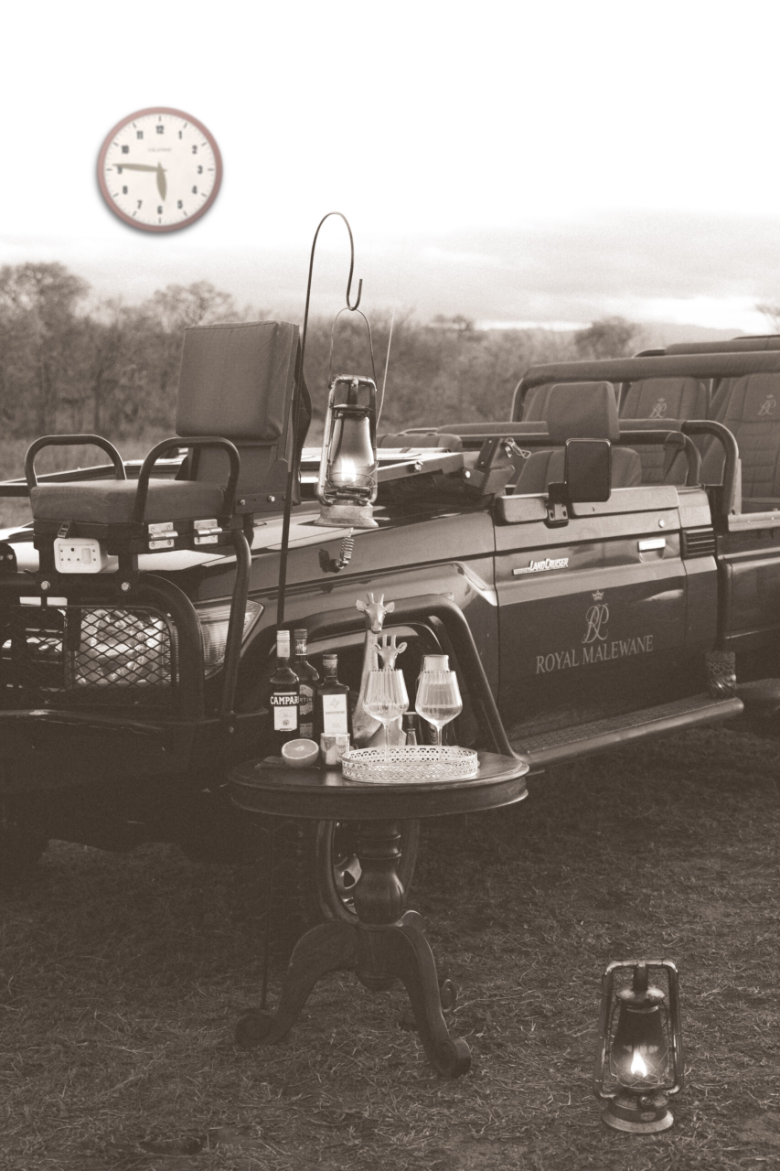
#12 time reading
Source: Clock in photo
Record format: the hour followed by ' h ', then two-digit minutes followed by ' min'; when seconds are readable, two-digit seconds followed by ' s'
5 h 46 min
